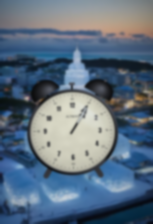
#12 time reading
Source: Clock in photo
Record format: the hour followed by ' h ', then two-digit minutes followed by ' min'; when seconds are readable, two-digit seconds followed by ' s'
1 h 05 min
